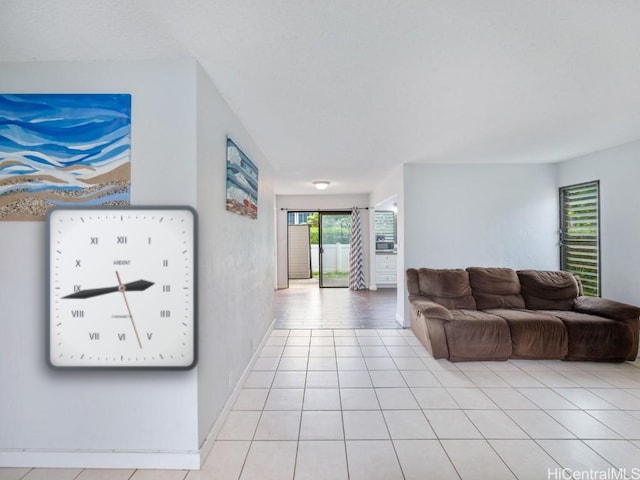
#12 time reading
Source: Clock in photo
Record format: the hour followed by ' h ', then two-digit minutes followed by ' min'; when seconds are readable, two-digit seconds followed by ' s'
2 h 43 min 27 s
